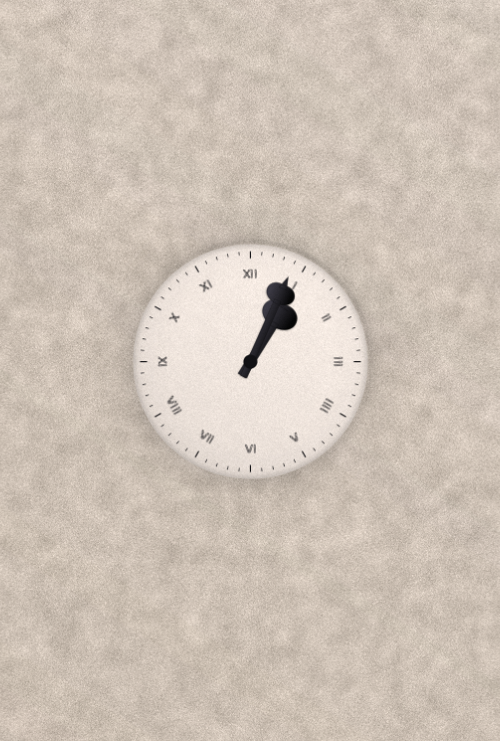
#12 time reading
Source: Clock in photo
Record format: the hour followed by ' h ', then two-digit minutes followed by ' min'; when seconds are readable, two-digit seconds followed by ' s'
1 h 04 min
